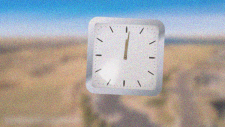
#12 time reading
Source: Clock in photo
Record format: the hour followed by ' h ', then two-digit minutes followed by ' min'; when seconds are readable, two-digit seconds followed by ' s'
12 h 01 min
